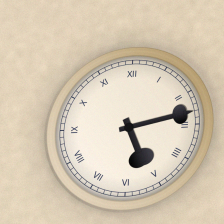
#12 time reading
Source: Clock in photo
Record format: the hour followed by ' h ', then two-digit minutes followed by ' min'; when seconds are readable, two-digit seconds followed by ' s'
5 h 13 min
